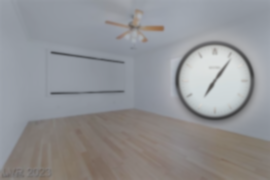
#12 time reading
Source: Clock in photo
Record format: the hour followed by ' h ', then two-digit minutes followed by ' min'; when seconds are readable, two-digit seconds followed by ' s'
7 h 06 min
